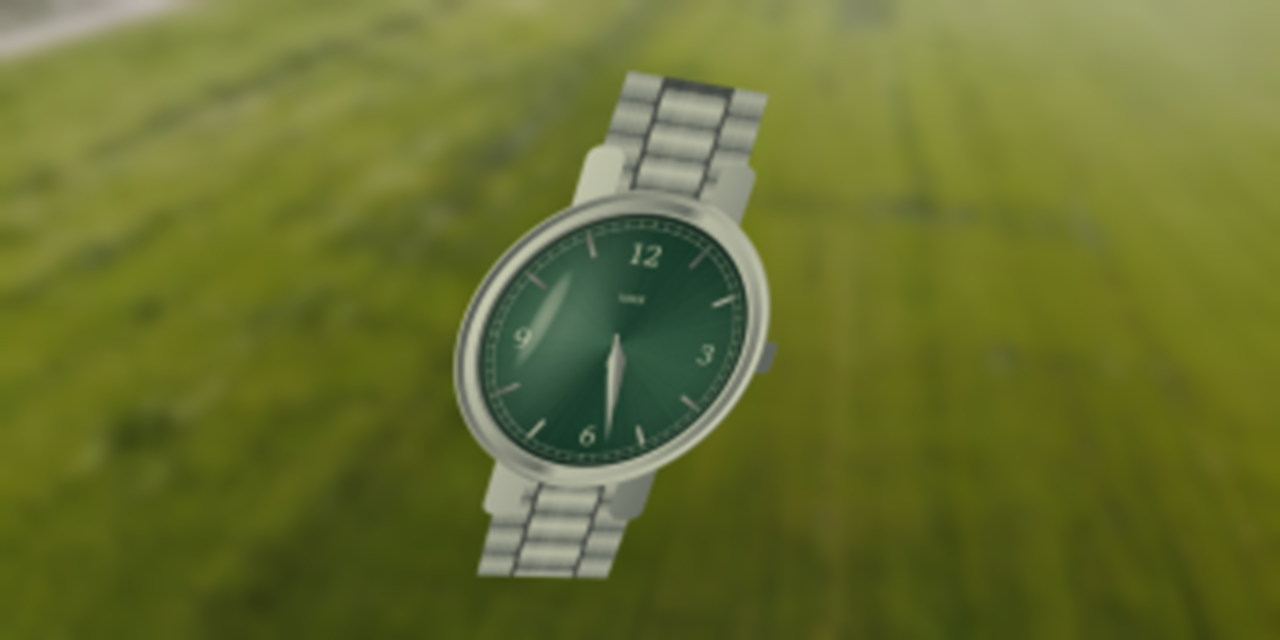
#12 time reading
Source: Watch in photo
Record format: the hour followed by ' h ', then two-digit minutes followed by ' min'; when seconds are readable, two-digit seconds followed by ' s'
5 h 28 min
